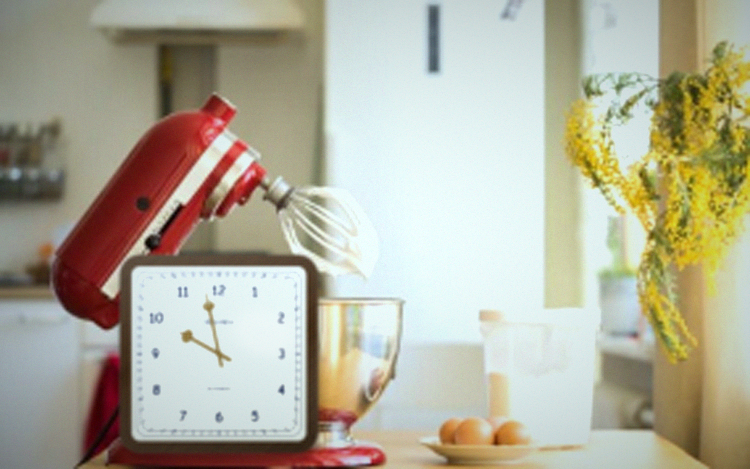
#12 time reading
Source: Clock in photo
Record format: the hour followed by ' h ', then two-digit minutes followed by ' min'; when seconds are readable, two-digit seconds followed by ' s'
9 h 58 min
